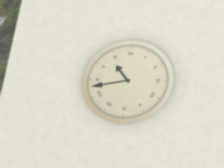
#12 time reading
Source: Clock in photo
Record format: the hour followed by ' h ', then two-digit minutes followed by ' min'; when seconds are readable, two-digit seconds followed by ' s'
10 h 43 min
